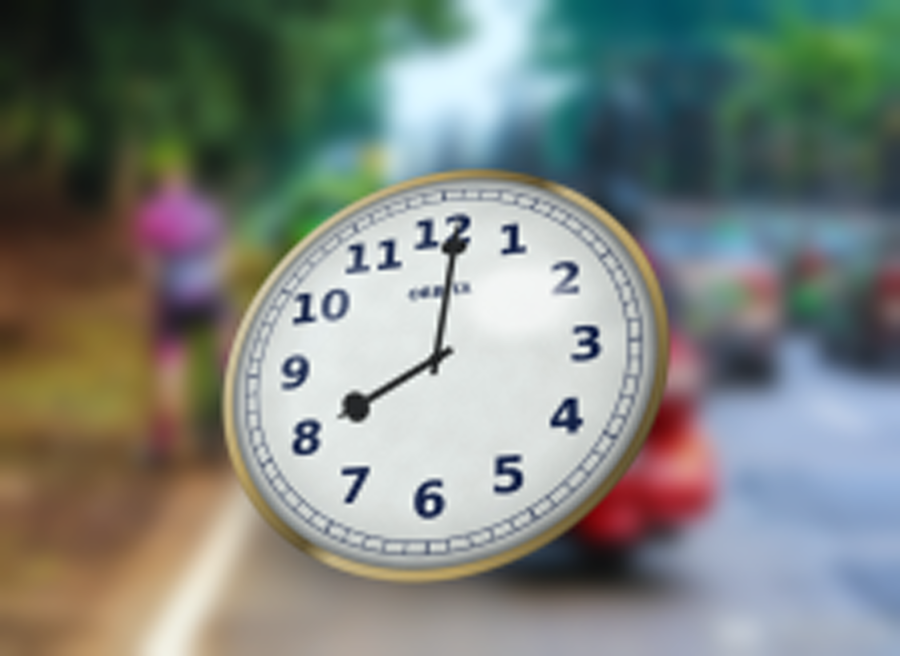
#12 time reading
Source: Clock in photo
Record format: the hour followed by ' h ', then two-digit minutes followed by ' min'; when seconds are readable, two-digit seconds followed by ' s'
8 h 01 min
